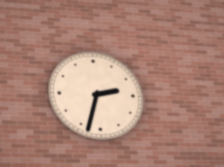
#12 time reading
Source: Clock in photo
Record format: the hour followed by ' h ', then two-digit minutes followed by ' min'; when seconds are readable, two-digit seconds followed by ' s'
2 h 33 min
